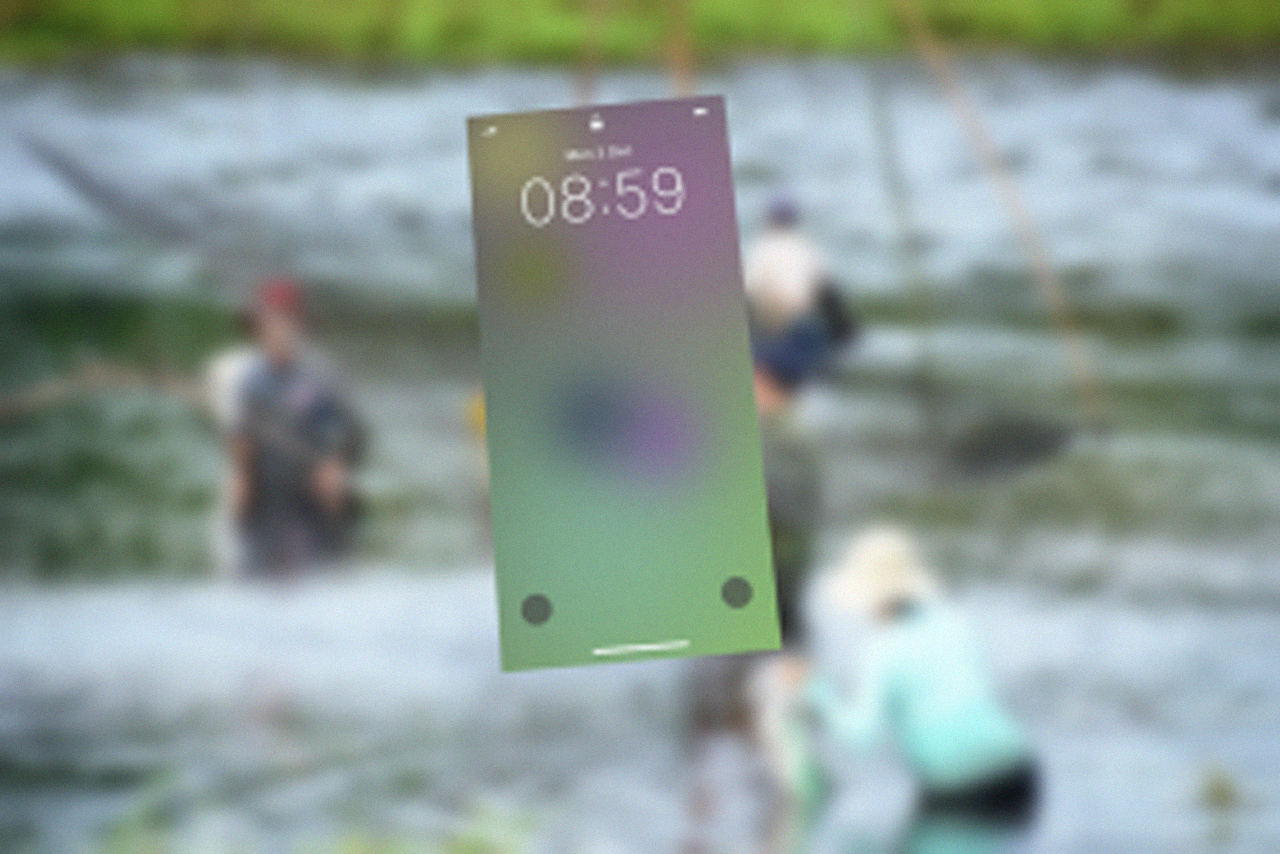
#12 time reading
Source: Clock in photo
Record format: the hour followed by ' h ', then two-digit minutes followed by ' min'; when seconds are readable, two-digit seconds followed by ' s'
8 h 59 min
